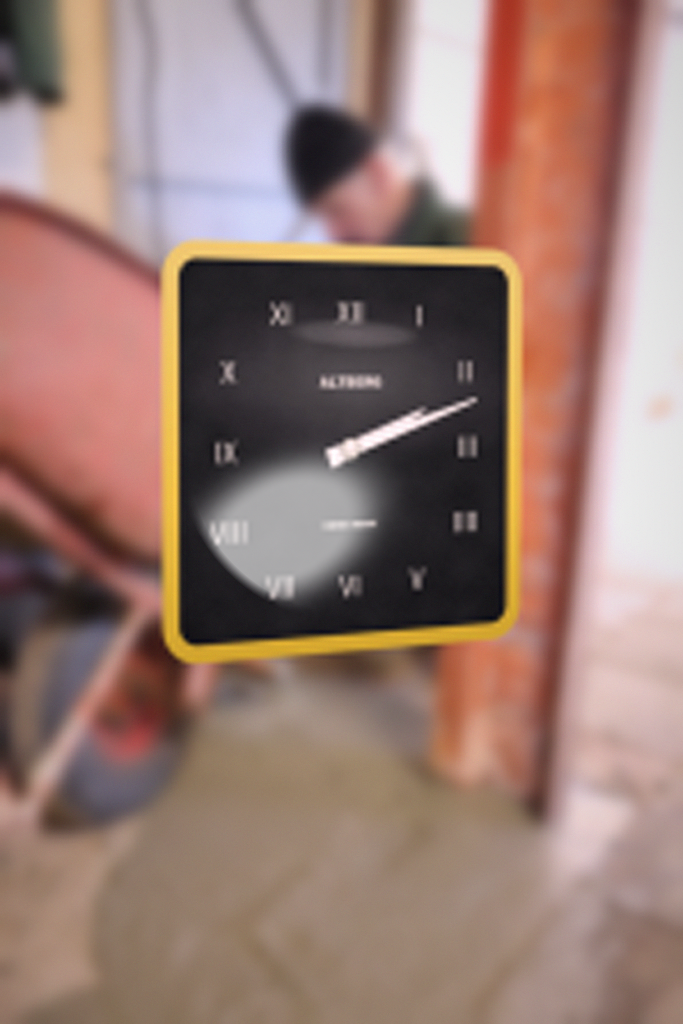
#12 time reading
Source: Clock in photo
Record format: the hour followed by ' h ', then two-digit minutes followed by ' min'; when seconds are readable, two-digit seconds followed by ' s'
2 h 12 min
